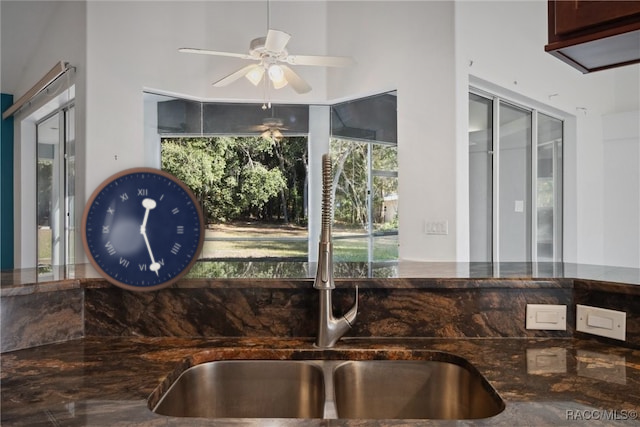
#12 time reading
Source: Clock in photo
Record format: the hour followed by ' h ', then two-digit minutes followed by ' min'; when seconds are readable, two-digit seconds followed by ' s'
12 h 27 min
